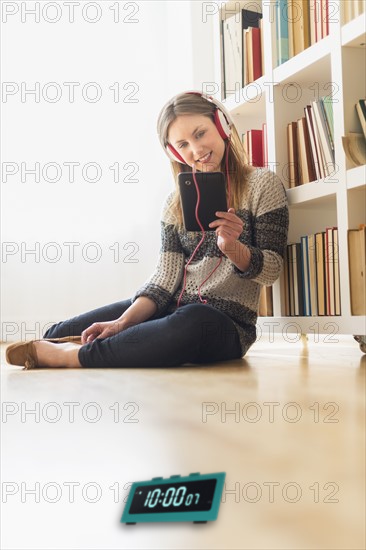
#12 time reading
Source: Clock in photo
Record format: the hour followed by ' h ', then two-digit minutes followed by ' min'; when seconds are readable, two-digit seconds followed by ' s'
10 h 00 min 07 s
